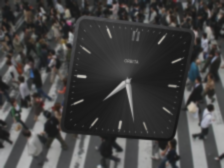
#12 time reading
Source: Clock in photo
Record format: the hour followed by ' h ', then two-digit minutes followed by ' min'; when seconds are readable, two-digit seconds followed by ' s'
7 h 27 min
